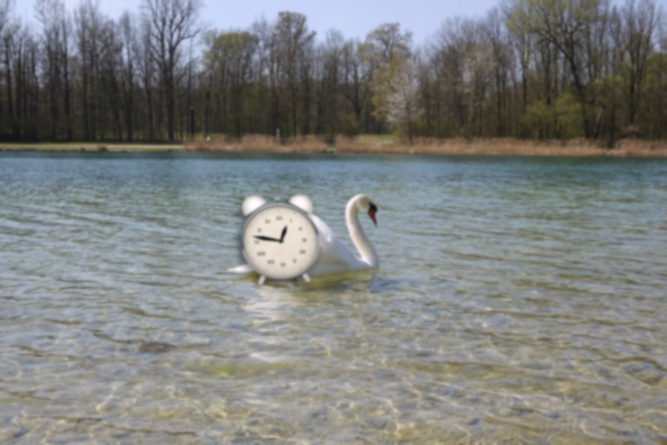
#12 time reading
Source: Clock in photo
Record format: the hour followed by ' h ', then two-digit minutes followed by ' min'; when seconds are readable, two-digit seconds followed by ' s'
12 h 47 min
